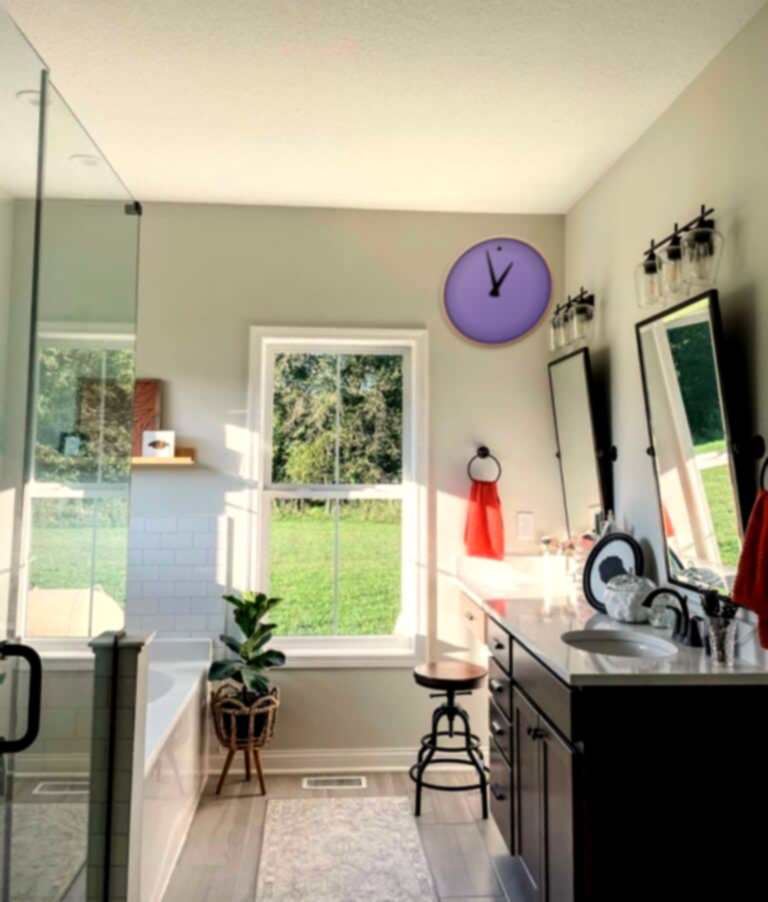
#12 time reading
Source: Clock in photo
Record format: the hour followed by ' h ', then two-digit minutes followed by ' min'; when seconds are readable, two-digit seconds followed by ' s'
12 h 57 min
